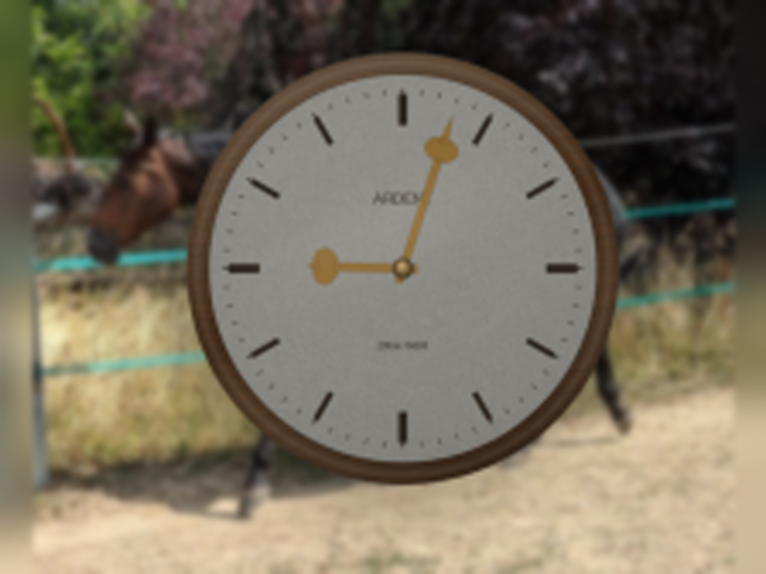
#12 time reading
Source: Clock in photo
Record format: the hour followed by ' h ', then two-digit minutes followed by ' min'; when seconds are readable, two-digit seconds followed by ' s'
9 h 03 min
